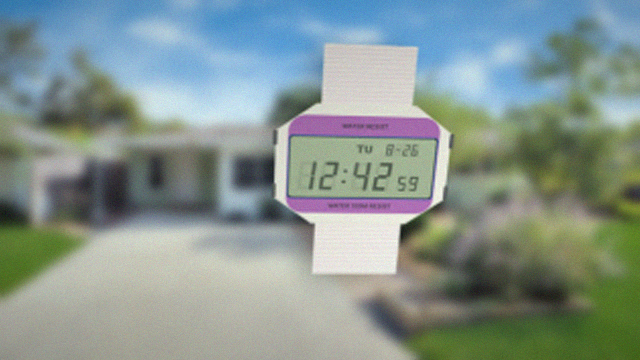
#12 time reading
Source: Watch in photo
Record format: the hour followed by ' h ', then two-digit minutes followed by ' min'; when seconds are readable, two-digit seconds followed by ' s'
12 h 42 min 59 s
